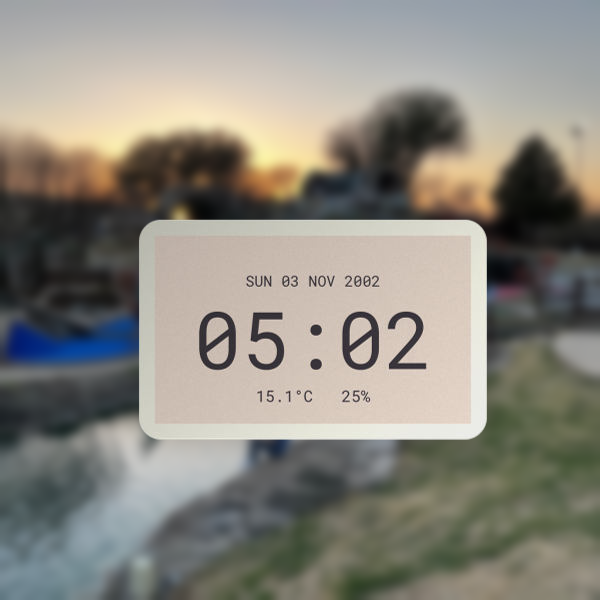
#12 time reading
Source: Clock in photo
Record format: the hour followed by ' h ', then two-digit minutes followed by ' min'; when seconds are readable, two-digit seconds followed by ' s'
5 h 02 min
